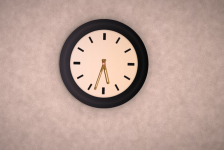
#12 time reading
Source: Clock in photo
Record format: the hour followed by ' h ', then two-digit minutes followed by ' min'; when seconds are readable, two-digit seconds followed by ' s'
5 h 33 min
